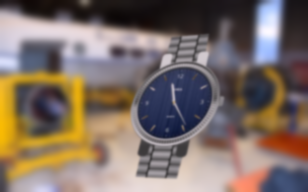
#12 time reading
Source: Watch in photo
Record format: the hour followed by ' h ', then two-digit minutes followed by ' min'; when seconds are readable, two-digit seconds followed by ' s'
11 h 24 min
